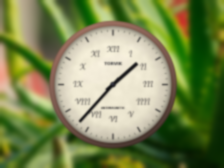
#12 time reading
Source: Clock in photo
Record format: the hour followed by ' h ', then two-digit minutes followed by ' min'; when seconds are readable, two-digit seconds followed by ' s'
1 h 37 min
